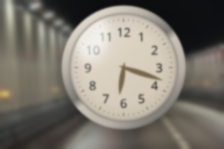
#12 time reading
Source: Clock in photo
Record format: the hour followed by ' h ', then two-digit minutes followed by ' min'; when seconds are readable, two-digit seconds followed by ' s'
6 h 18 min
